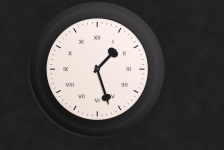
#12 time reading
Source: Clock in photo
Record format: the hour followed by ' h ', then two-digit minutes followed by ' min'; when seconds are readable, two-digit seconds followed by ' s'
1 h 27 min
